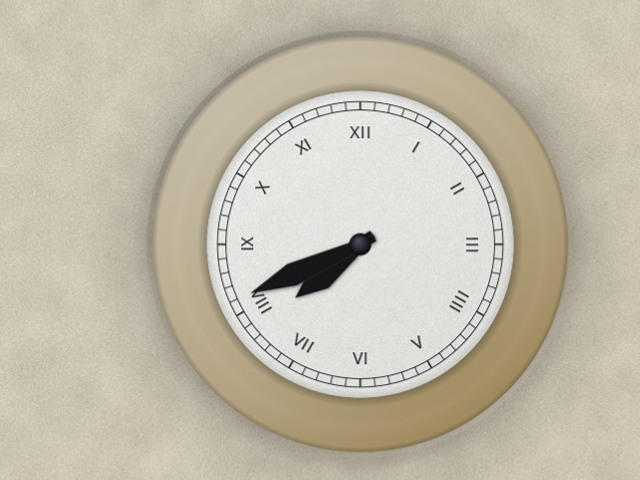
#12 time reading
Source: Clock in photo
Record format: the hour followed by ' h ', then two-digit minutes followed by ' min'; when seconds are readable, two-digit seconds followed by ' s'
7 h 41 min
